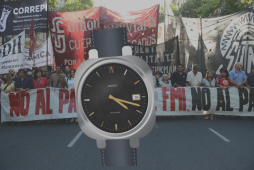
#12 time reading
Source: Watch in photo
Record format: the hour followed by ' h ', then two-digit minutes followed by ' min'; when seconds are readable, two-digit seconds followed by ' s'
4 h 18 min
